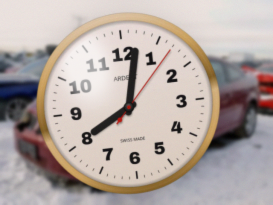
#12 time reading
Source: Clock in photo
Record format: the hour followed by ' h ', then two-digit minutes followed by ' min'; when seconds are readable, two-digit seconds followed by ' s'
8 h 02 min 07 s
